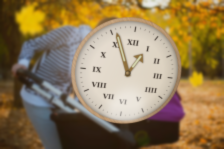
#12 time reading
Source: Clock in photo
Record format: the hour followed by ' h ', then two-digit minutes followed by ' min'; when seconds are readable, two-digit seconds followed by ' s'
12 h 56 min
